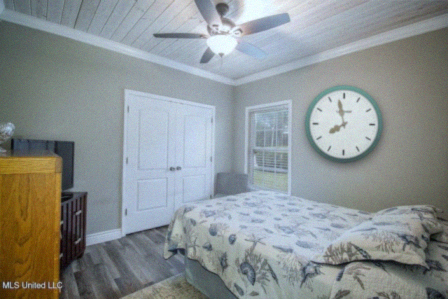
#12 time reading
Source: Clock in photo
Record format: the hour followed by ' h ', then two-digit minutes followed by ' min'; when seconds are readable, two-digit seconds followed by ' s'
7 h 58 min
